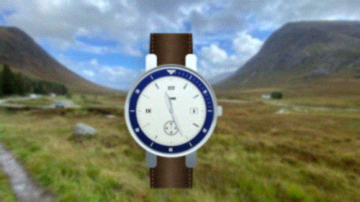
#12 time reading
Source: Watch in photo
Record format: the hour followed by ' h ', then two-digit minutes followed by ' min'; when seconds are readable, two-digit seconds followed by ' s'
11 h 26 min
